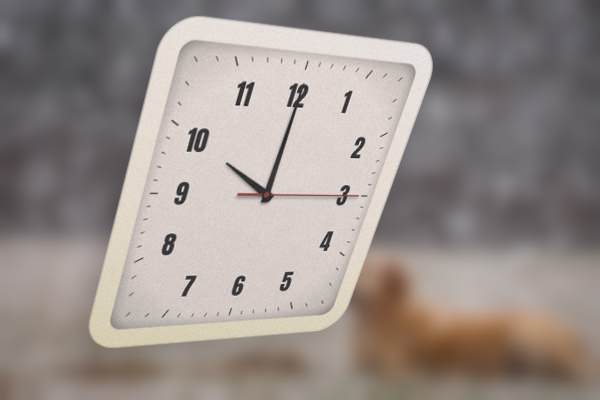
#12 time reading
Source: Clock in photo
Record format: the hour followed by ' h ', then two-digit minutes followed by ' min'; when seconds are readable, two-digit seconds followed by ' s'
10 h 00 min 15 s
